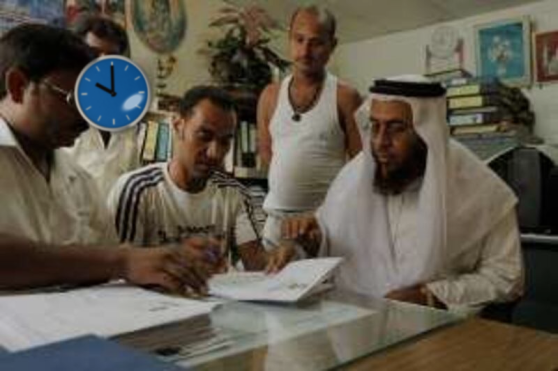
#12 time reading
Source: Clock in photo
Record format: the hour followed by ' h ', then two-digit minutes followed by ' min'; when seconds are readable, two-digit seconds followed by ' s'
10 h 00 min
